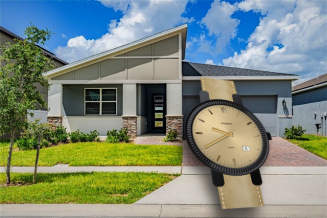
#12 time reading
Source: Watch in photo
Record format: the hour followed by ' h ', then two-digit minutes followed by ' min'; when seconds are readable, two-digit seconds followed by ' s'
9 h 40 min
